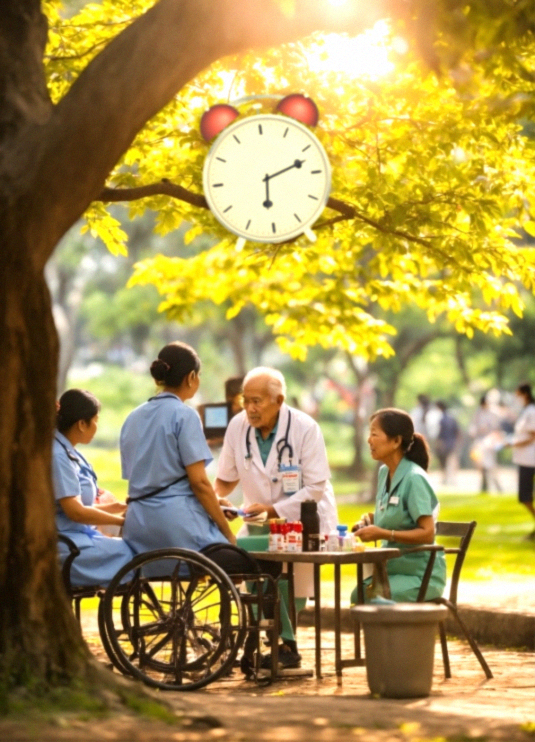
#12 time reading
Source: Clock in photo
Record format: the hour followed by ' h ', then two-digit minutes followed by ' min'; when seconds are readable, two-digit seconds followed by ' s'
6 h 12 min
